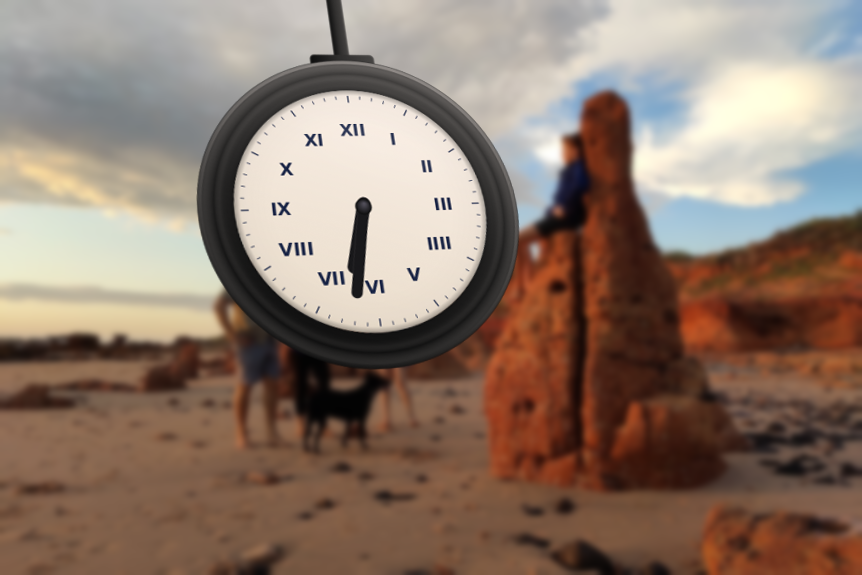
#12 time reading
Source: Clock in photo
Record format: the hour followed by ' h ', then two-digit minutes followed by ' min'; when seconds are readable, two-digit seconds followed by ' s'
6 h 32 min
